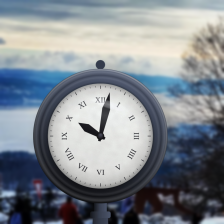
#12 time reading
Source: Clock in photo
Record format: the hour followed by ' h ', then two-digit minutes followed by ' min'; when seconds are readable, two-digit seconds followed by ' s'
10 h 02 min
